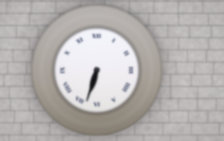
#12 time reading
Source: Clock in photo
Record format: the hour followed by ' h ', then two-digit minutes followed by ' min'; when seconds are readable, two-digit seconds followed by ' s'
6 h 33 min
